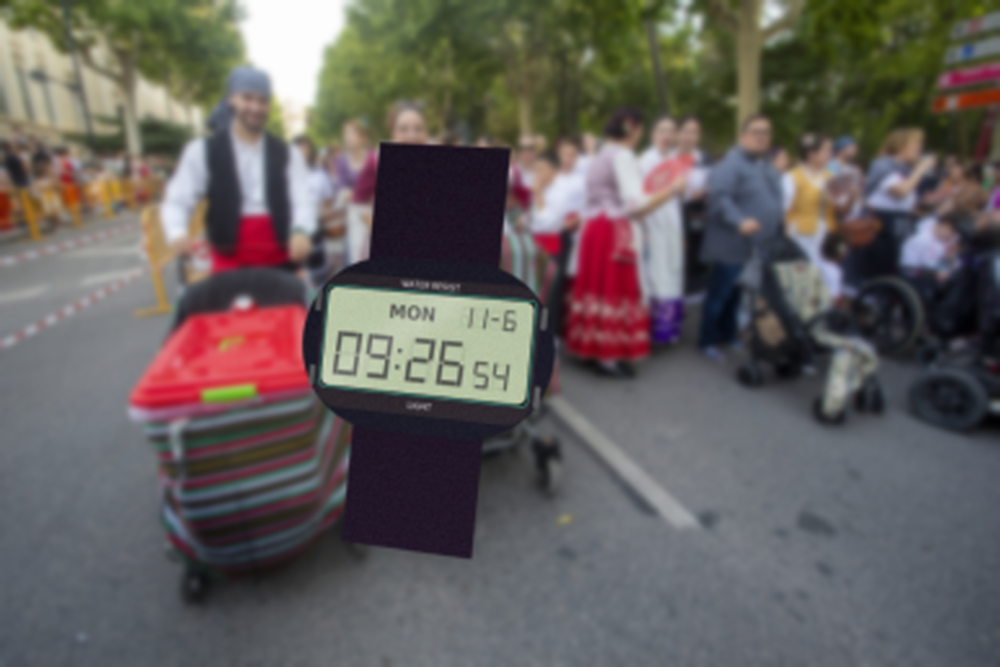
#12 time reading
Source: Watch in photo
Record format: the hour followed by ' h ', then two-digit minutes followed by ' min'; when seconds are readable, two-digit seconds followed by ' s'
9 h 26 min 54 s
